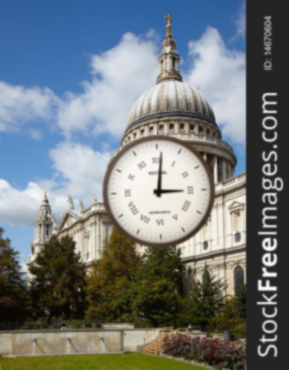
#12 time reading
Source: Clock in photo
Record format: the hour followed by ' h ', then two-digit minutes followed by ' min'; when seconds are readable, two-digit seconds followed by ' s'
3 h 01 min
